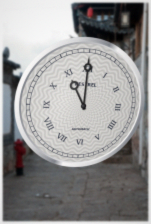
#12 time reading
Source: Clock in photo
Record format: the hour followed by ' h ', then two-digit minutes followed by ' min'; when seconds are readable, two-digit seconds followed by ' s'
11 h 00 min
